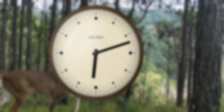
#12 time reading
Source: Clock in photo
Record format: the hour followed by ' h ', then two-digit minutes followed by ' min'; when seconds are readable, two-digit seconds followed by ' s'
6 h 12 min
